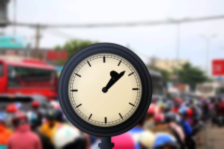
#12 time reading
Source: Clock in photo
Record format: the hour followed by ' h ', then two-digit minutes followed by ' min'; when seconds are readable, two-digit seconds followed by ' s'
1 h 08 min
